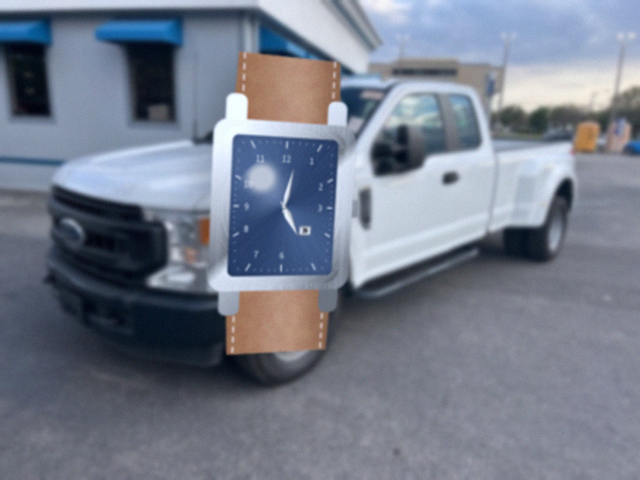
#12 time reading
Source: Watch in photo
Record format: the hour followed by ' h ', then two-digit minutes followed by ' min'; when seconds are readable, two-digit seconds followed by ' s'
5 h 02 min
